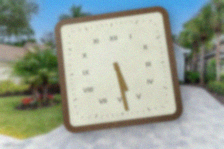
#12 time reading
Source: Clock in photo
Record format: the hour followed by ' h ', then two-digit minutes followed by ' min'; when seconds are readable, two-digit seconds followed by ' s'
5 h 29 min
